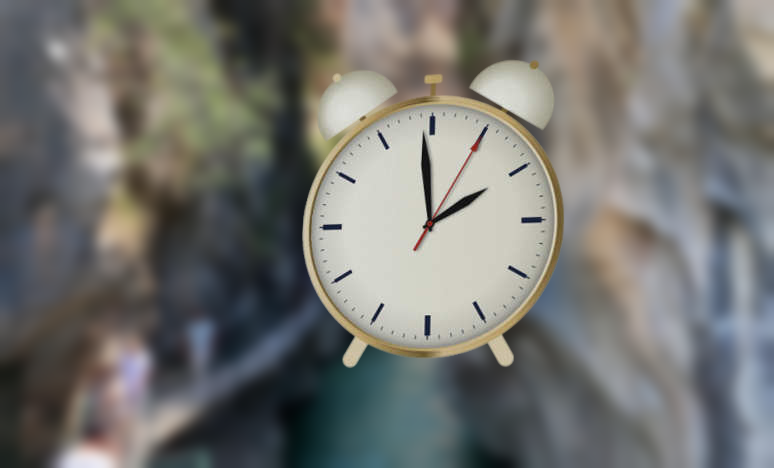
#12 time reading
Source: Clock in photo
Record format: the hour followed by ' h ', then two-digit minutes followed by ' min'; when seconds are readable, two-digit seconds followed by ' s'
1 h 59 min 05 s
